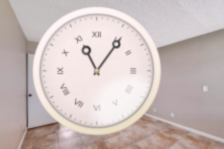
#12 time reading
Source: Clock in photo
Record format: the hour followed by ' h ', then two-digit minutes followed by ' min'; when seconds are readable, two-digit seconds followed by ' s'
11 h 06 min
